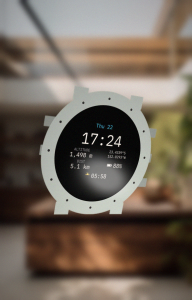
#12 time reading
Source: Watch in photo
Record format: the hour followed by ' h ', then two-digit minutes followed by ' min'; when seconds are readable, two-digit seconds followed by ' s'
17 h 24 min
